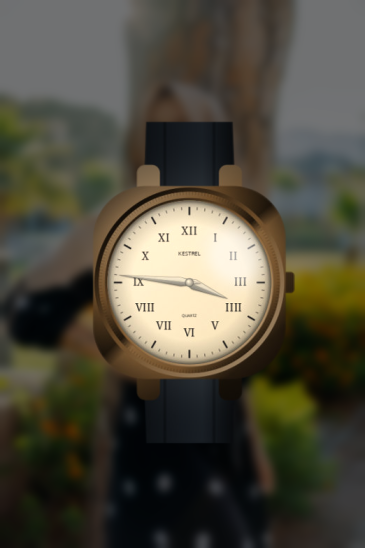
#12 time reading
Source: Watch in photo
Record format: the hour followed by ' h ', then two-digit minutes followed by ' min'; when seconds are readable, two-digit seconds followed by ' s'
3 h 46 min
